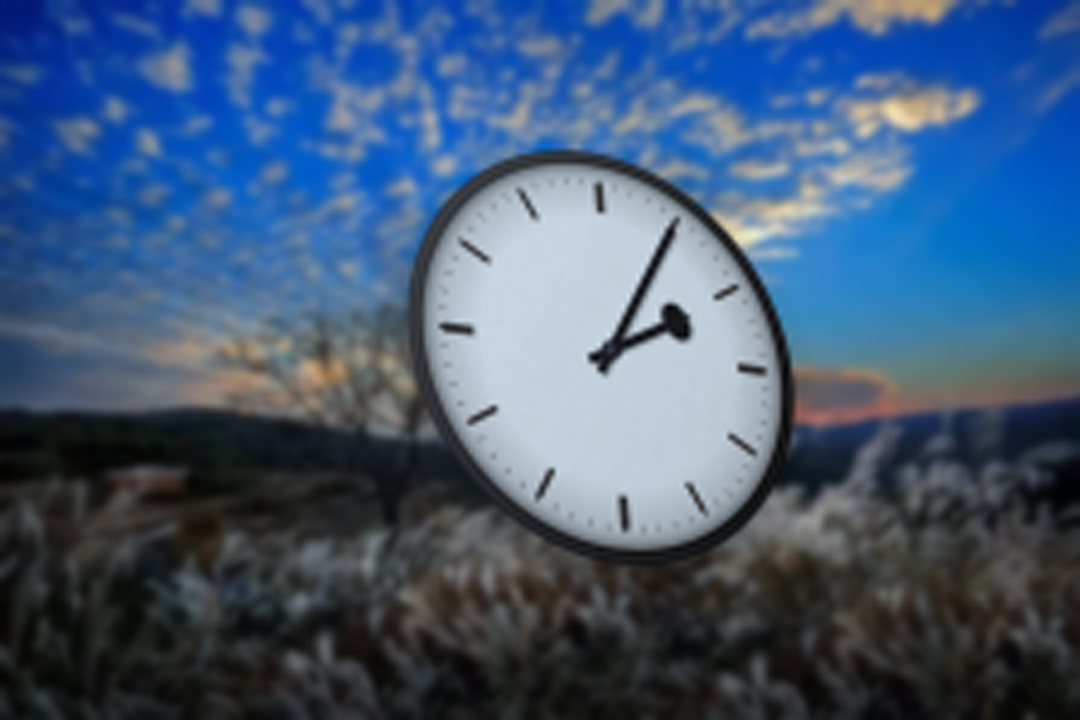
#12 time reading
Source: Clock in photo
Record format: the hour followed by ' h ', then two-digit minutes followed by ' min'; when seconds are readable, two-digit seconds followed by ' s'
2 h 05 min
